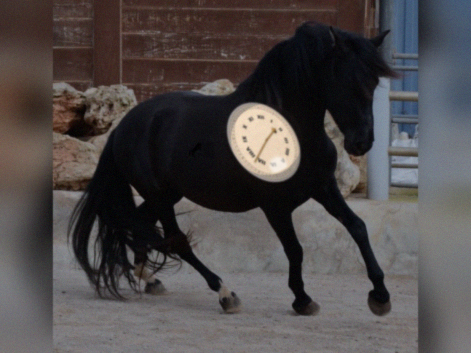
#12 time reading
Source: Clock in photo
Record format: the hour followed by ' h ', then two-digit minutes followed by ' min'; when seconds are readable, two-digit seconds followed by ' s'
1 h 37 min
